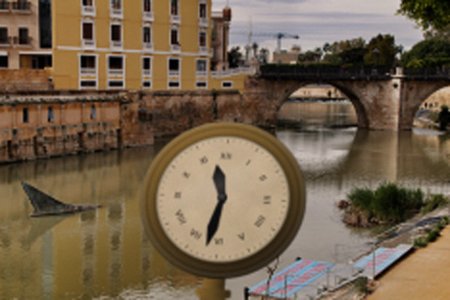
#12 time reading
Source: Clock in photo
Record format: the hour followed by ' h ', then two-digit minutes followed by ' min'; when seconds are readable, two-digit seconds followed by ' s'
11 h 32 min
